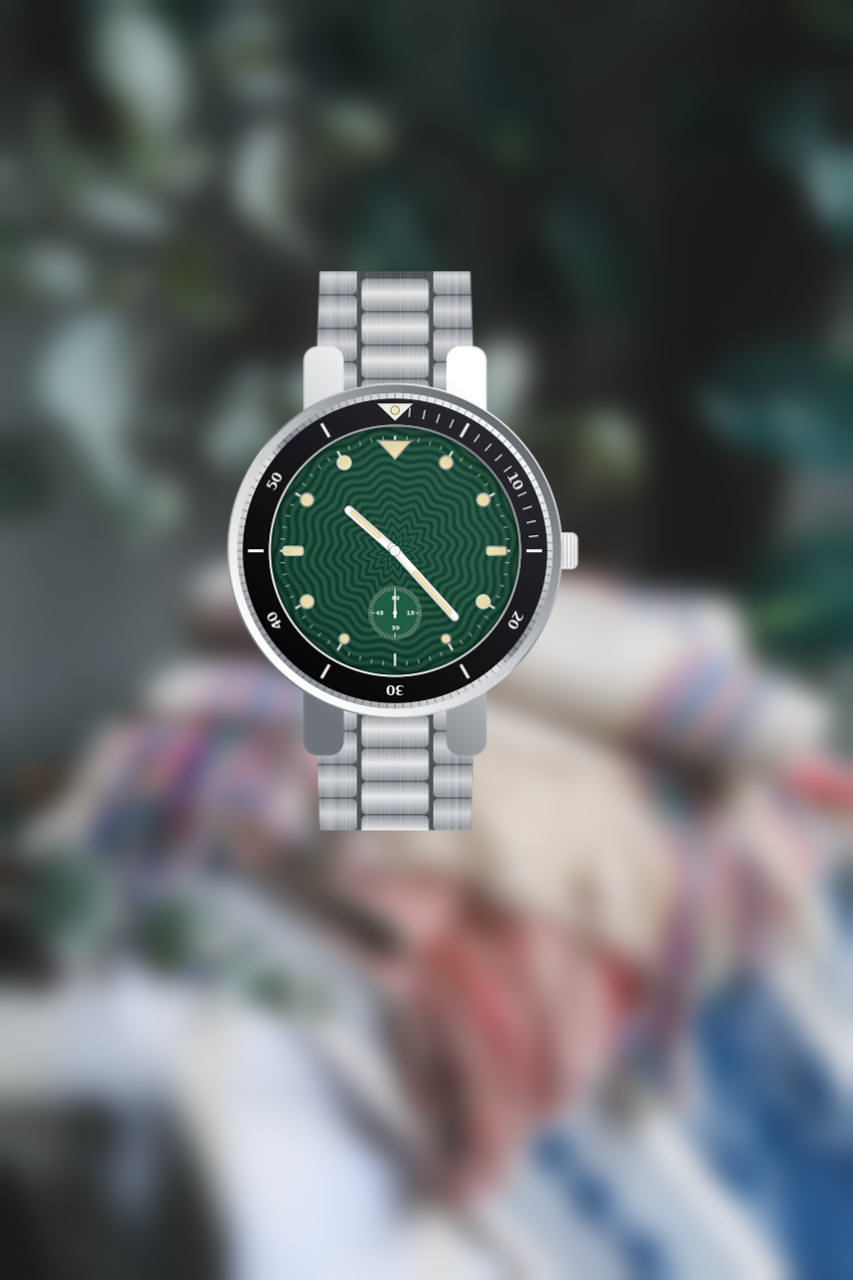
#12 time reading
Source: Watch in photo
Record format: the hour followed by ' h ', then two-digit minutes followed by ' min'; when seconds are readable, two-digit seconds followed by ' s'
10 h 23 min
